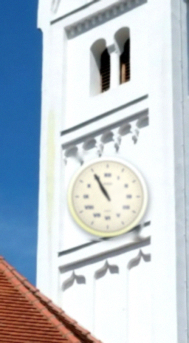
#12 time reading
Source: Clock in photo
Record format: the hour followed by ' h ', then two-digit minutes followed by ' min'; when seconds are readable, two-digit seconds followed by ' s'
10 h 55 min
